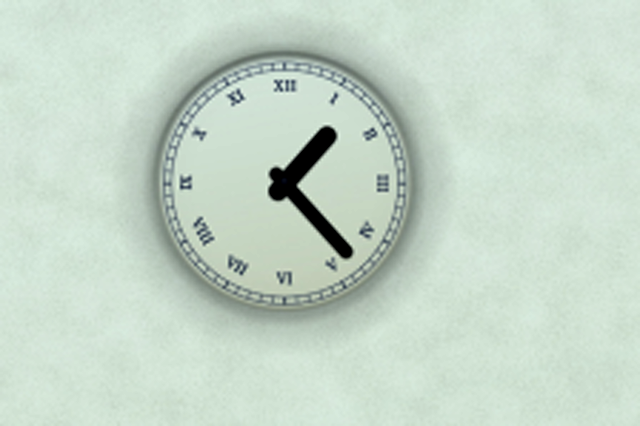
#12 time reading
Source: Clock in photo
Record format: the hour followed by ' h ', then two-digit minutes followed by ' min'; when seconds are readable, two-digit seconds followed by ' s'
1 h 23 min
